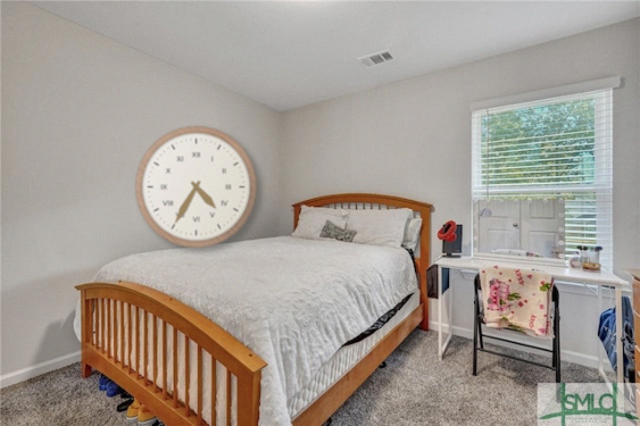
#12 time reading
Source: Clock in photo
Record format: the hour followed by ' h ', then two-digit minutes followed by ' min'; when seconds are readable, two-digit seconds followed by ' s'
4 h 35 min
